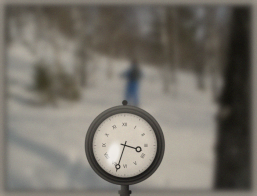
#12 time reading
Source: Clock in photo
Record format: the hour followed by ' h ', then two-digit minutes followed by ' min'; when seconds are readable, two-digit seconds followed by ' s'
3 h 33 min
